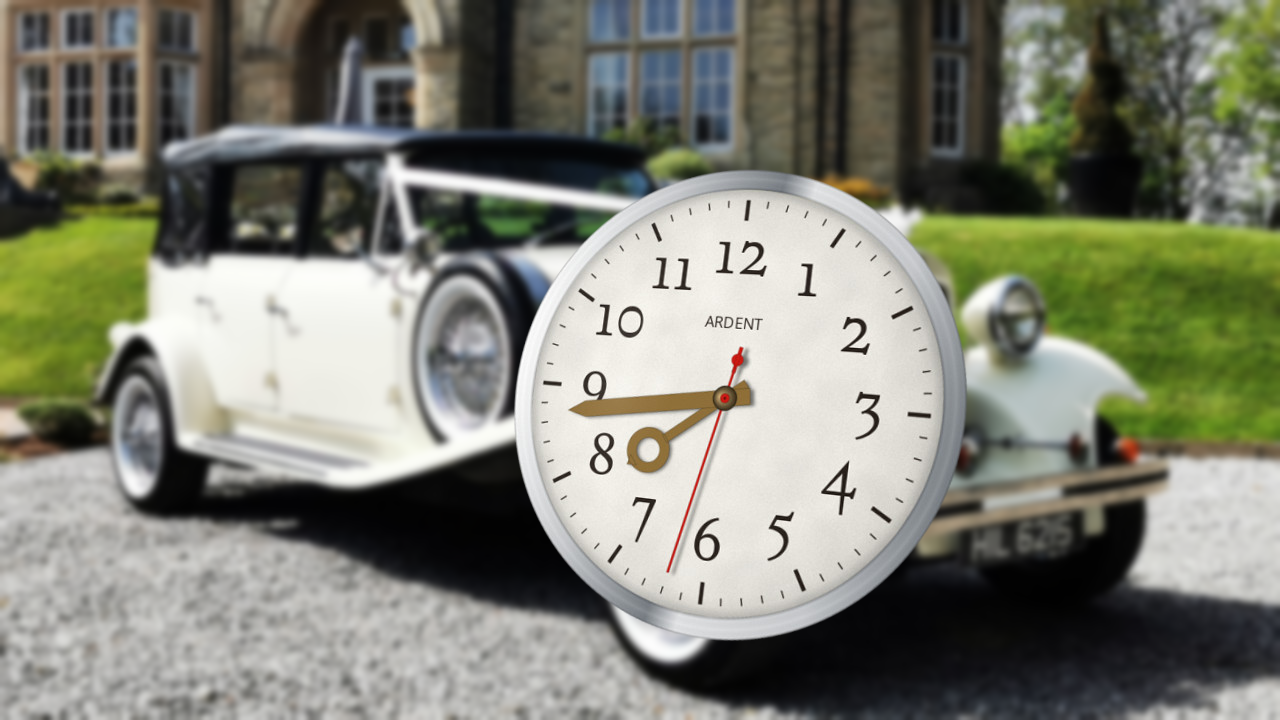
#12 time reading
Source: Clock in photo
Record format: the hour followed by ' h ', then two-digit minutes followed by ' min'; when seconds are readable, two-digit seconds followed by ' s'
7 h 43 min 32 s
